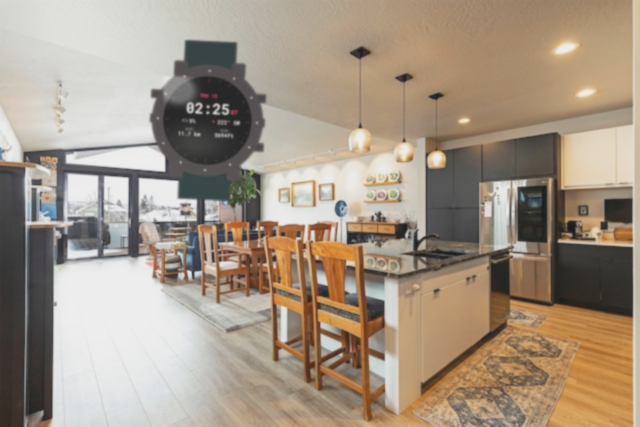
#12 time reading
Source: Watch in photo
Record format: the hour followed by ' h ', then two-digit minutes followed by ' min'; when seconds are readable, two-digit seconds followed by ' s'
2 h 25 min
